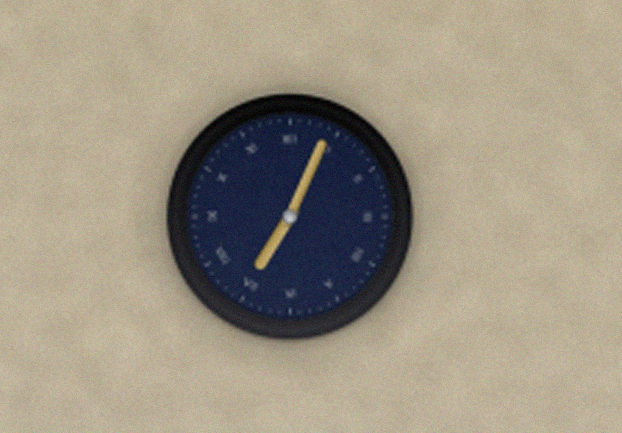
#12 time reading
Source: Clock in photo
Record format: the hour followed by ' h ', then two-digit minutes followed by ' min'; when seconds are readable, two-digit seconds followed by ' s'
7 h 04 min
